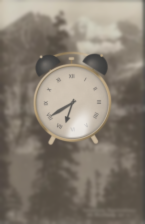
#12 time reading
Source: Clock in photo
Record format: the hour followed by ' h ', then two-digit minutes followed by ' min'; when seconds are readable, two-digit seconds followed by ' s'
6 h 40 min
